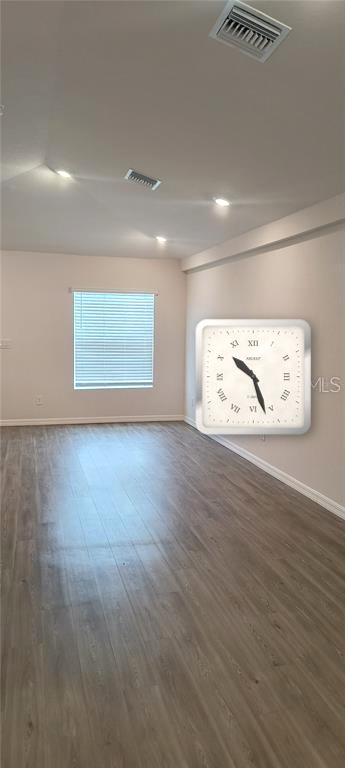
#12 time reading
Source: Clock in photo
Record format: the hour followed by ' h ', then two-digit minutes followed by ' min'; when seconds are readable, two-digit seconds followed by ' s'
10 h 27 min
